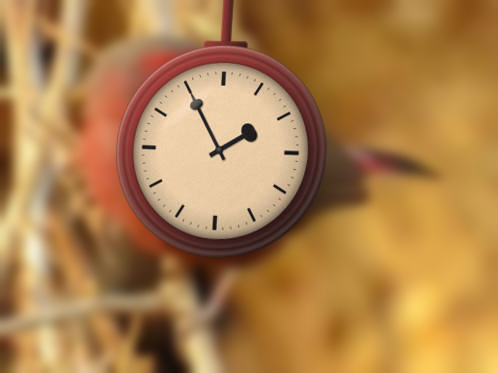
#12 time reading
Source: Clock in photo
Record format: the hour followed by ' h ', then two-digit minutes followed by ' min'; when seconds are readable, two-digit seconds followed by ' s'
1 h 55 min
